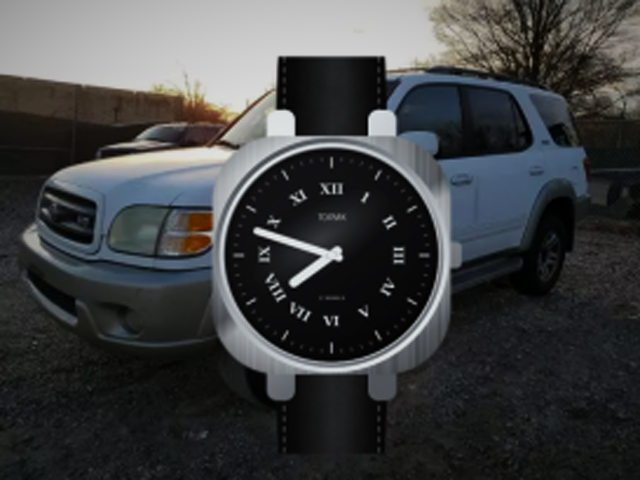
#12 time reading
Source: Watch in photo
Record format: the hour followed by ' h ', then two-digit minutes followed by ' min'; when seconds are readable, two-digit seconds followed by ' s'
7 h 48 min
